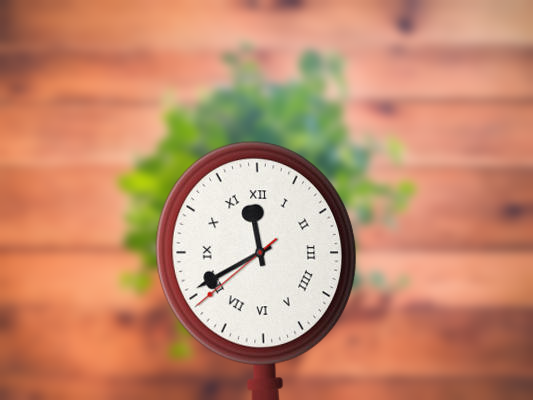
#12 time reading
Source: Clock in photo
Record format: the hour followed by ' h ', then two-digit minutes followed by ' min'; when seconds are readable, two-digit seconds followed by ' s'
11 h 40 min 39 s
